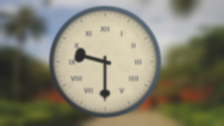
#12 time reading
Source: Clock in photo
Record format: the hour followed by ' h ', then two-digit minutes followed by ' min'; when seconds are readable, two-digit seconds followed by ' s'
9 h 30 min
